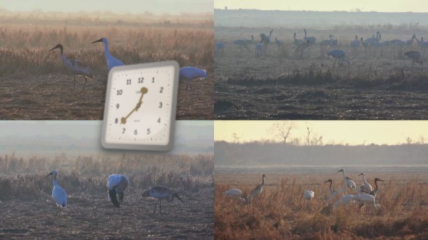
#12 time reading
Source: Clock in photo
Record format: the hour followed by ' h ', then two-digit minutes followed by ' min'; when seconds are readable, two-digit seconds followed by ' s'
12 h 38 min
